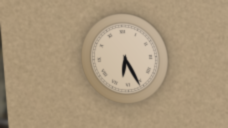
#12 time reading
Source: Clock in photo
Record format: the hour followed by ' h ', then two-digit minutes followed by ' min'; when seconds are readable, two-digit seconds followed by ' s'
6 h 26 min
